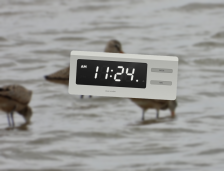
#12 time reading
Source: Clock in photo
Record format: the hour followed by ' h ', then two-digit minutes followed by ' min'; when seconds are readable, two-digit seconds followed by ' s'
11 h 24 min
